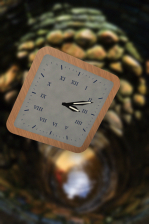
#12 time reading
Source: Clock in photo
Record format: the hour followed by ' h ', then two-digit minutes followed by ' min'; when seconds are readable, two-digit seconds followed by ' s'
3 h 11 min
